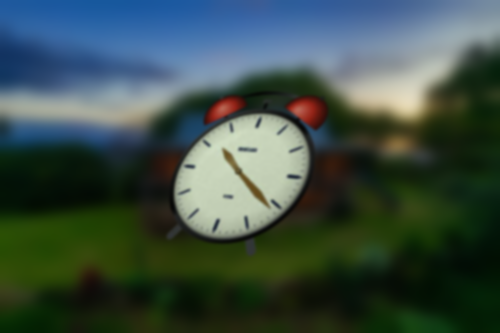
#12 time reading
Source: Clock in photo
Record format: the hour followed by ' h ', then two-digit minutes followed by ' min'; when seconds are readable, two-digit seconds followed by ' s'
10 h 21 min
